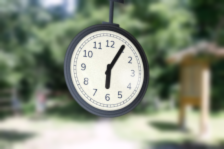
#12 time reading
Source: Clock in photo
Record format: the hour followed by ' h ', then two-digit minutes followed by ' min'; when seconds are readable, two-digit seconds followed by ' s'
6 h 05 min
